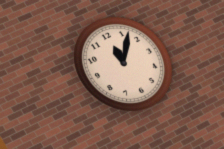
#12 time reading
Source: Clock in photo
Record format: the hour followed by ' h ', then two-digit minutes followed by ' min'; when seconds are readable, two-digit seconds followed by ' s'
12 h 07 min
